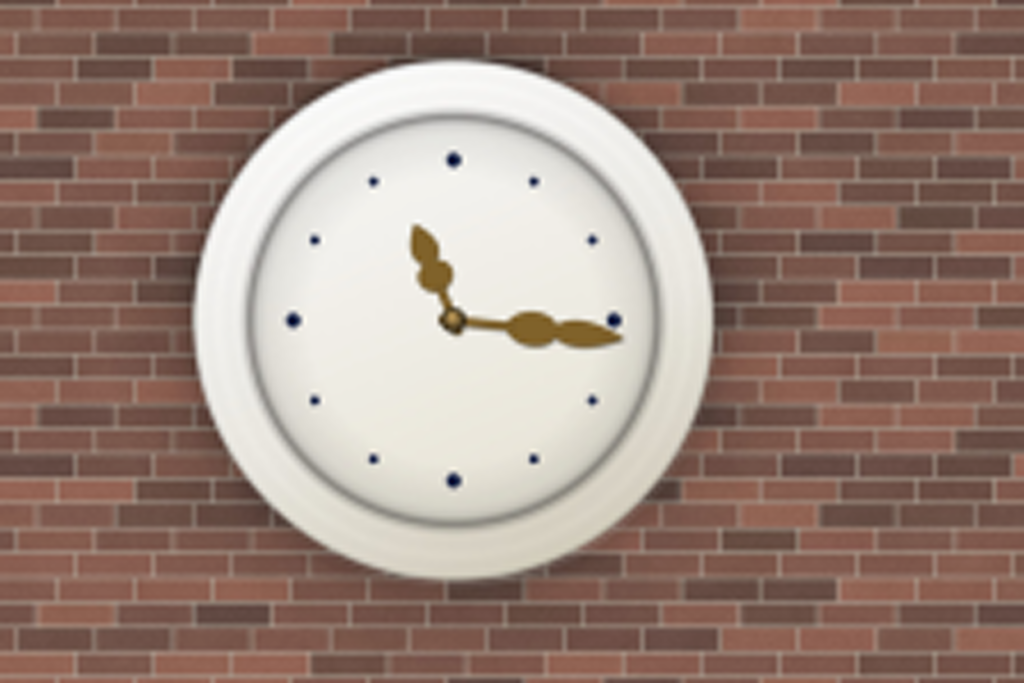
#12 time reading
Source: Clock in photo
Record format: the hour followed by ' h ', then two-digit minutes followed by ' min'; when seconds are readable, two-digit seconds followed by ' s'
11 h 16 min
